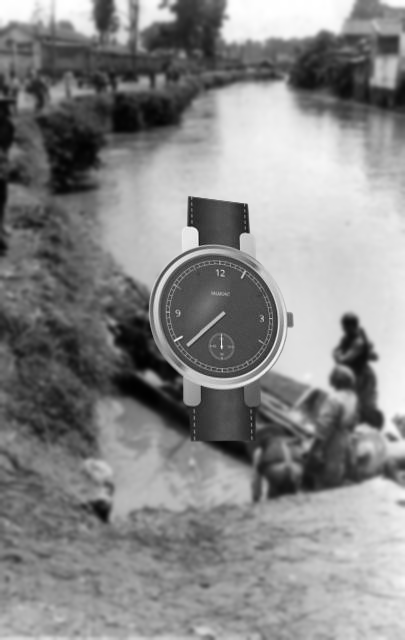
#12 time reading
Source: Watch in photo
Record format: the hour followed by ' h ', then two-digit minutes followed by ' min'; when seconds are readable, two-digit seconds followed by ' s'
7 h 38 min
